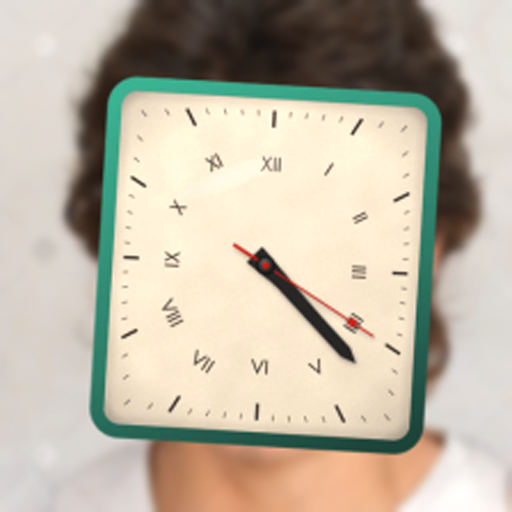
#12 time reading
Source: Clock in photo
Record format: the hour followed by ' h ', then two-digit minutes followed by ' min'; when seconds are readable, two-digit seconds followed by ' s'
4 h 22 min 20 s
